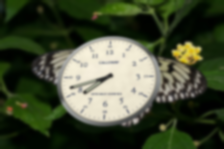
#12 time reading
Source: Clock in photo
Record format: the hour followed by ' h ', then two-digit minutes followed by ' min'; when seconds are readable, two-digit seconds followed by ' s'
7 h 42 min
